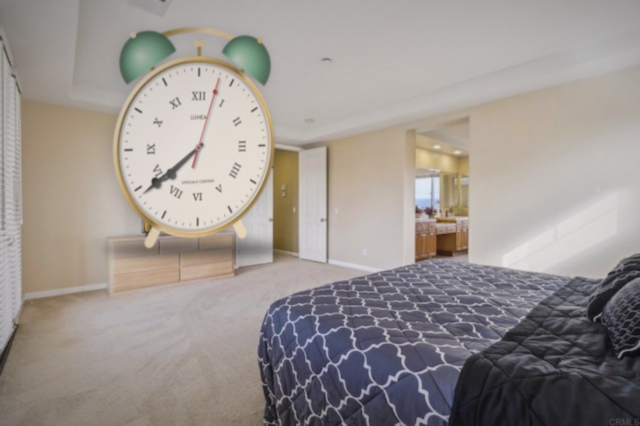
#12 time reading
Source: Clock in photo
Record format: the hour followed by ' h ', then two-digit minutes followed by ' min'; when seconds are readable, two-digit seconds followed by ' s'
7 h 39 min 03 s
